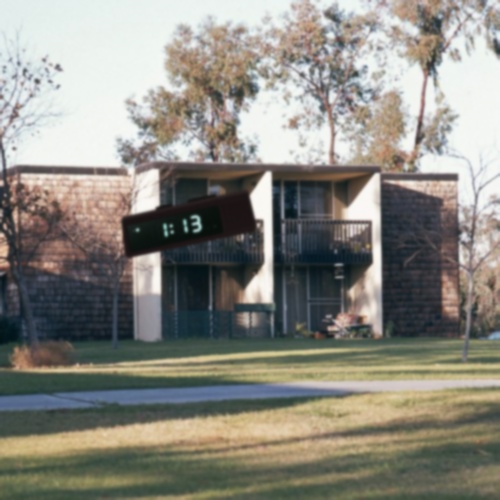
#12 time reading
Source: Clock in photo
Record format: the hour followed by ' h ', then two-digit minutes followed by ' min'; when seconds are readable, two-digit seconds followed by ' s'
1 h 13 min
